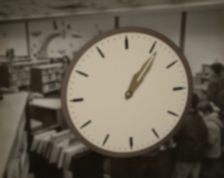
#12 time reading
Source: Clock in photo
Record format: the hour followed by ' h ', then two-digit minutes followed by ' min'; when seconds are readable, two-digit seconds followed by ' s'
1 h 06 min
